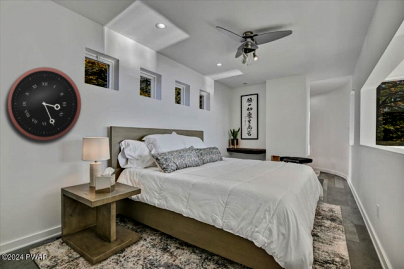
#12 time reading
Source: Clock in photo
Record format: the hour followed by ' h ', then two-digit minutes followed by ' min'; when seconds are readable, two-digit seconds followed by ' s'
3 h 26 min
